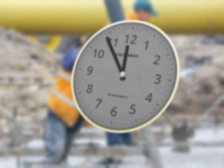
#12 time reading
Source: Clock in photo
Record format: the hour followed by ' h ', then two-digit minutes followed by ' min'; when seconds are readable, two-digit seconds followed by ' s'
11 h 54 min
